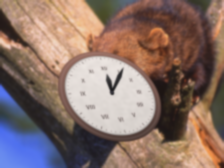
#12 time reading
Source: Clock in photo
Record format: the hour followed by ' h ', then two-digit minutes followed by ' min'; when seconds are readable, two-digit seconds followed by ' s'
12 h 06 min
